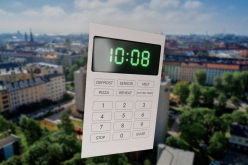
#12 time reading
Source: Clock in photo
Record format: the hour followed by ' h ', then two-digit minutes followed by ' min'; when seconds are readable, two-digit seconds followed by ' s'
10 h 08 min
